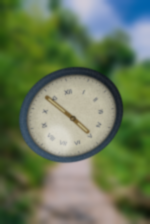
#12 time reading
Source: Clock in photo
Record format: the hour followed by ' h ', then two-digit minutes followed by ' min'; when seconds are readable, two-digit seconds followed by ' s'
4 h 54 min
